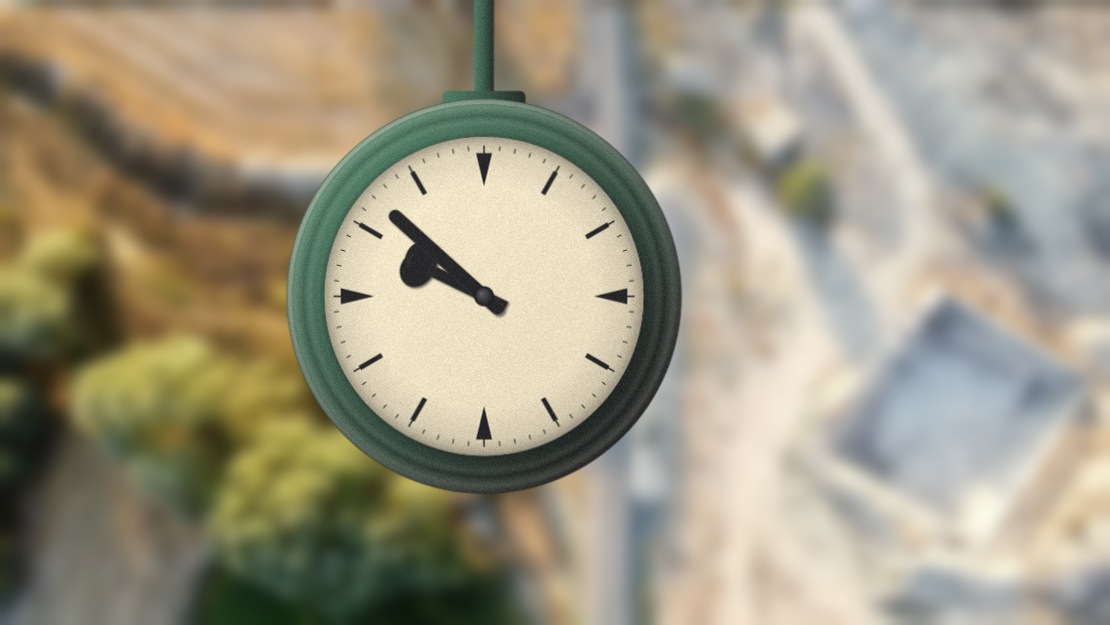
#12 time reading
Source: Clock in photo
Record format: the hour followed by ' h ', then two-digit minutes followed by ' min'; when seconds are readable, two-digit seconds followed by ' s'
9 h 52 min
